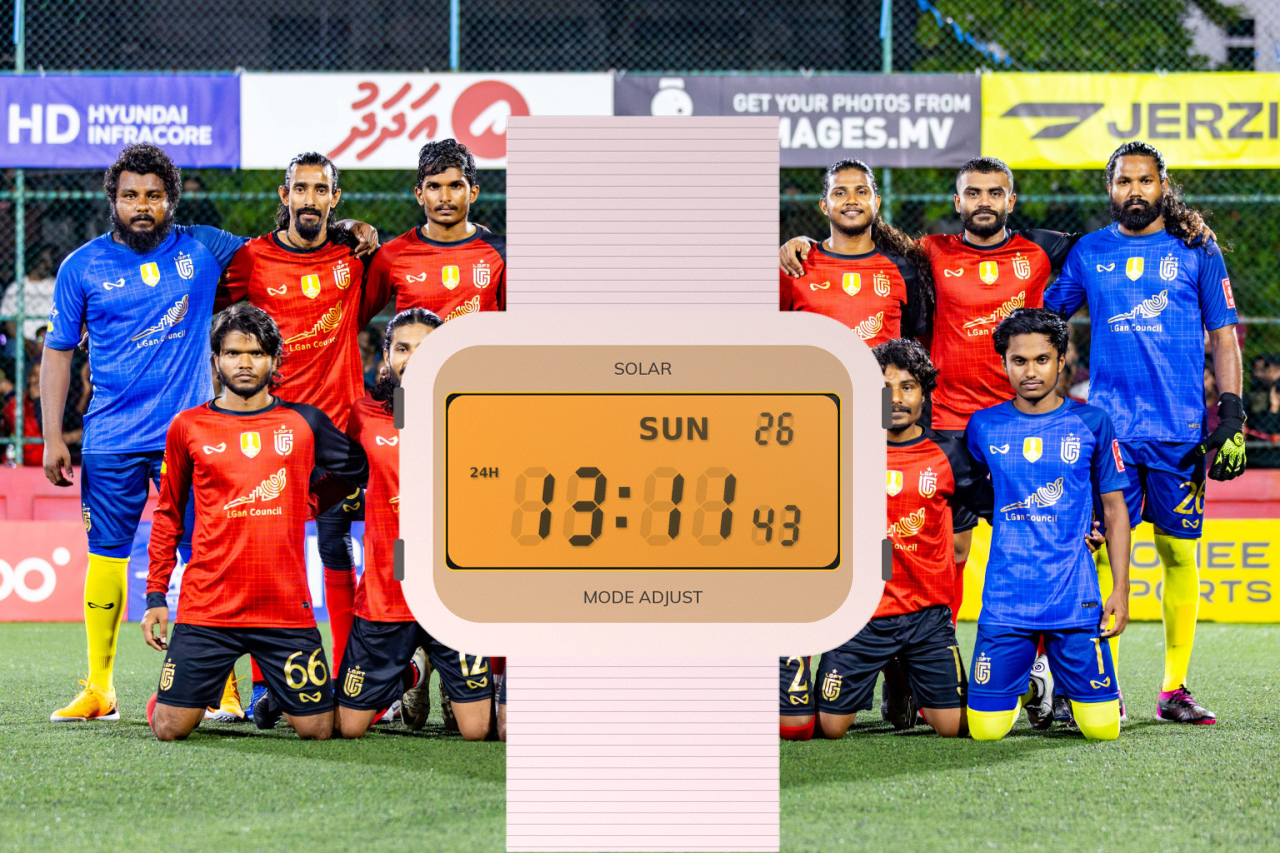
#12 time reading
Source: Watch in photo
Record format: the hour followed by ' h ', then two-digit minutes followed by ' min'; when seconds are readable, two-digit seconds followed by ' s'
13 h 11 min 43 s
